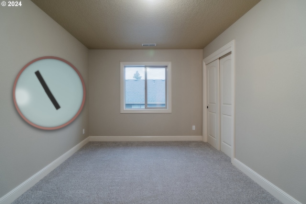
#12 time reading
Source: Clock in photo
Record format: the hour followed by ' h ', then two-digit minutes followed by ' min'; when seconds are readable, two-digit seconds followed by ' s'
4 h 55 min
